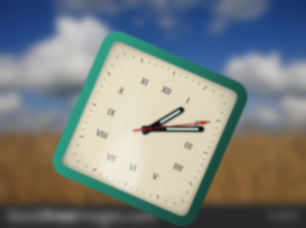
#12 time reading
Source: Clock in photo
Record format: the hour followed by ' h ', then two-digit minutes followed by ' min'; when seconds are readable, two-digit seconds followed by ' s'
1 h 11 min 10 s
